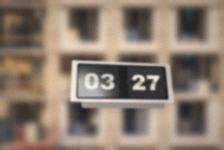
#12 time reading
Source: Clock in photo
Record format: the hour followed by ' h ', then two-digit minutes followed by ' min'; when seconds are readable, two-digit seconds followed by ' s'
3 h 27 min
